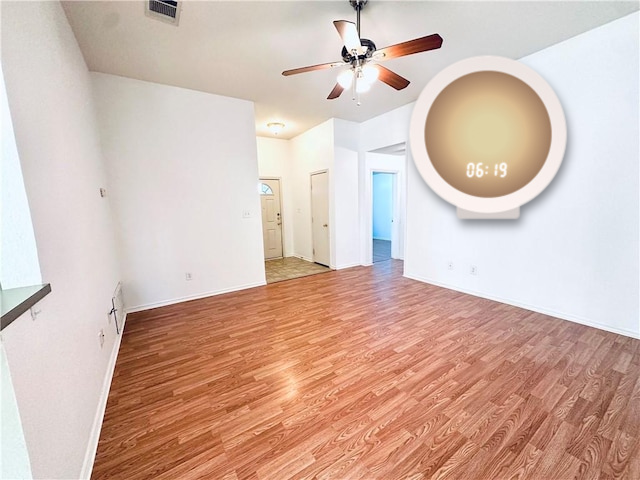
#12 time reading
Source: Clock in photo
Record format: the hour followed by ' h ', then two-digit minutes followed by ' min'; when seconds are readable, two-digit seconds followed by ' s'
6 h 19 min
